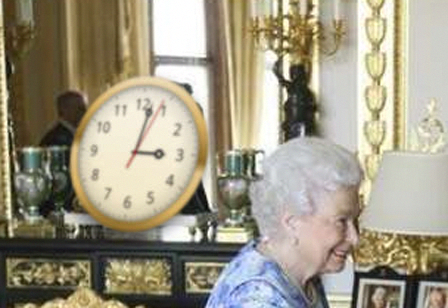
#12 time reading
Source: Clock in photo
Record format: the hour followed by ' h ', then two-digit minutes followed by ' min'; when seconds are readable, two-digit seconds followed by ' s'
3 h 02 min 04 s
